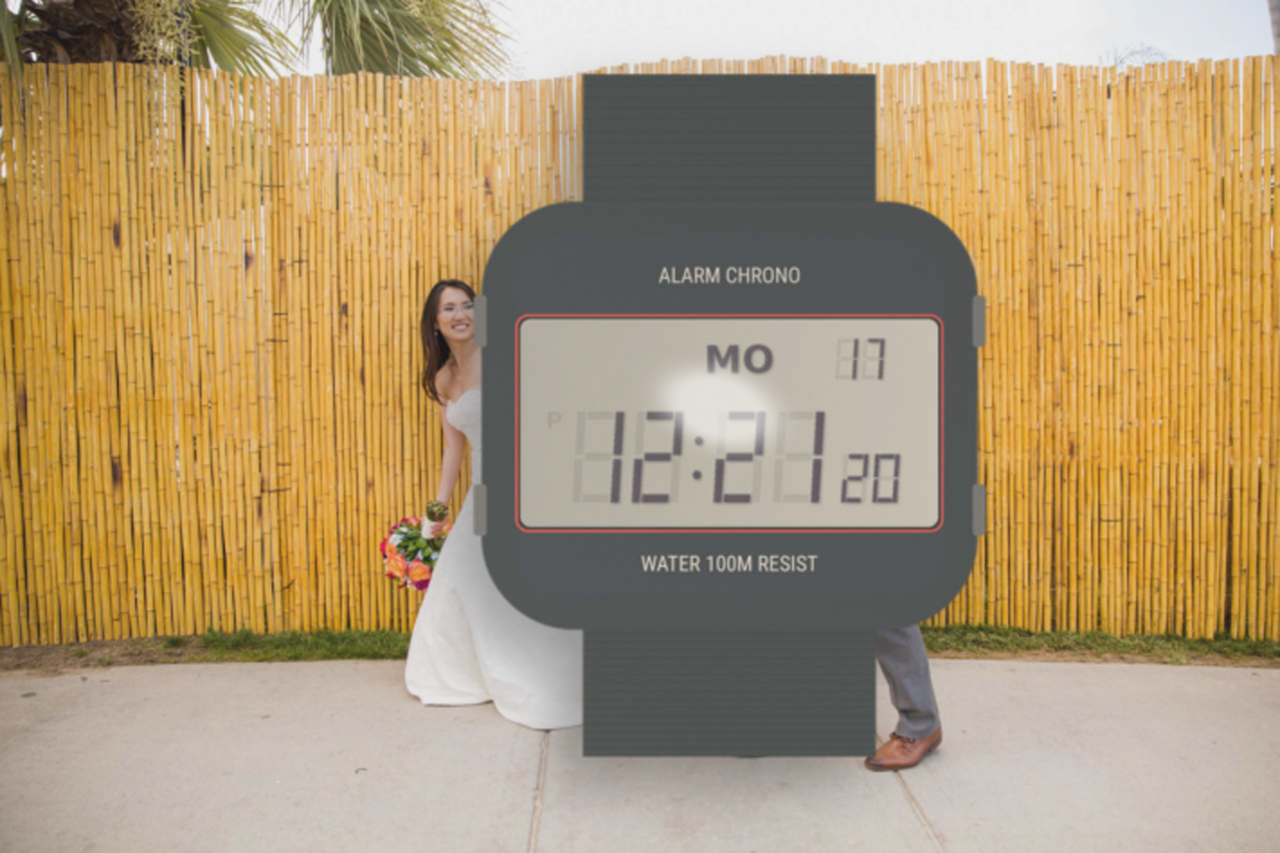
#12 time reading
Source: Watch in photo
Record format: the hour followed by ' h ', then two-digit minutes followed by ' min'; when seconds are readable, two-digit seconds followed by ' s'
12 h 21 min 20 s
